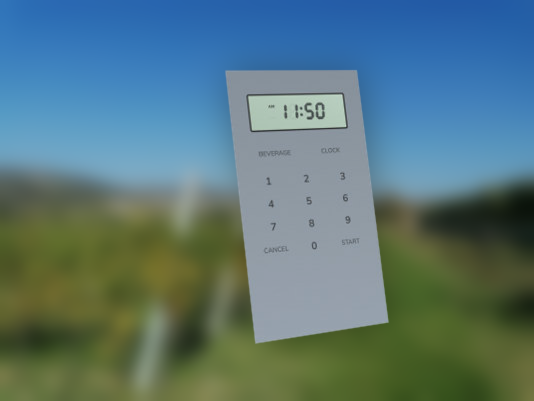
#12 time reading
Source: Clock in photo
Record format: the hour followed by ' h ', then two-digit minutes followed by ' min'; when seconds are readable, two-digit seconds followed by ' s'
11 h 50 min
